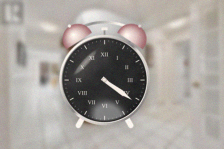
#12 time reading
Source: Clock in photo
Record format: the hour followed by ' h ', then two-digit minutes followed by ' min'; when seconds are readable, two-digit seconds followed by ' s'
4 h 21 min
